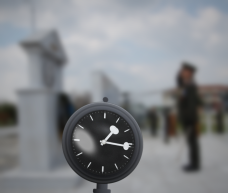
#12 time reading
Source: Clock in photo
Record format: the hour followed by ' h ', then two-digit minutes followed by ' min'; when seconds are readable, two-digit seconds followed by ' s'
1 h 16 min
